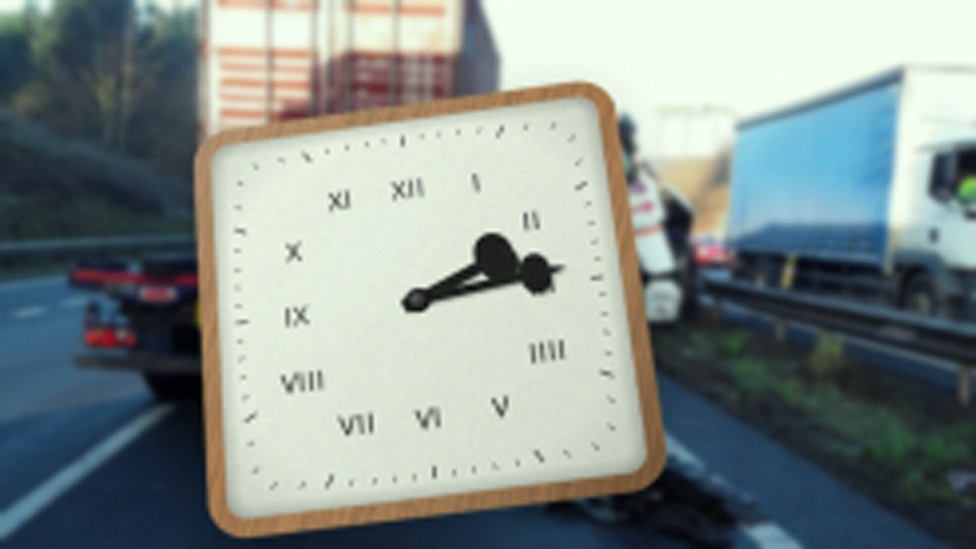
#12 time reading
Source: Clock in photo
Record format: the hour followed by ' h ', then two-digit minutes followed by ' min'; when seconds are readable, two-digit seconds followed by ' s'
2 h 14 min
